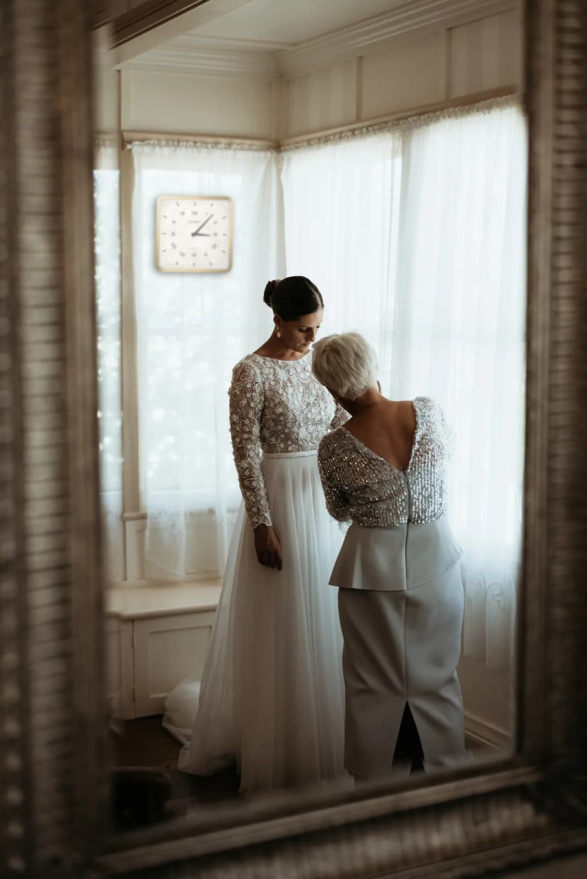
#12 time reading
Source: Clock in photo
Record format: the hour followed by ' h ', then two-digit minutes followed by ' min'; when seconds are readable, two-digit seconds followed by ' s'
3 h 07 min
